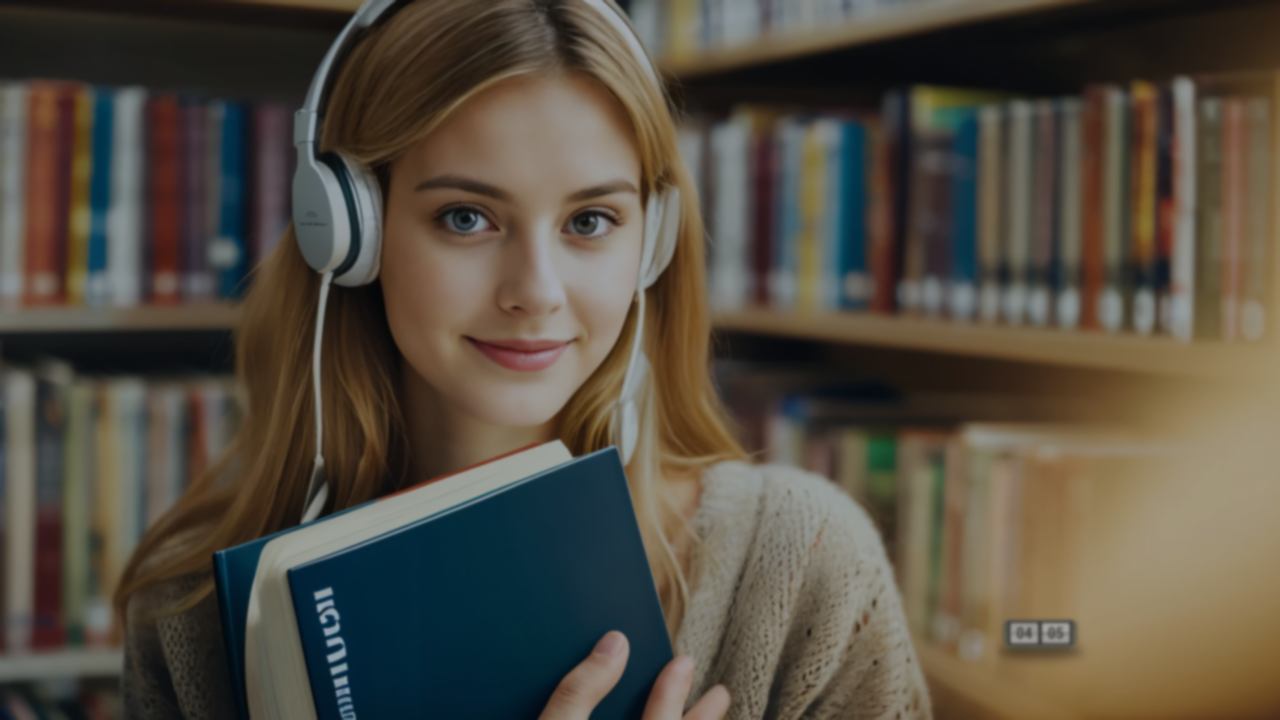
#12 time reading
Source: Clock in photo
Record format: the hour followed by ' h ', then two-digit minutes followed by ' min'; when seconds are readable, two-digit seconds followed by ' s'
4 h 05 min
